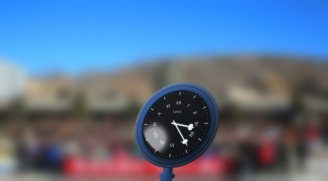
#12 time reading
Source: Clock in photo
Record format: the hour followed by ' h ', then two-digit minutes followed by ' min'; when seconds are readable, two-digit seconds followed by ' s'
3 h 24 min
